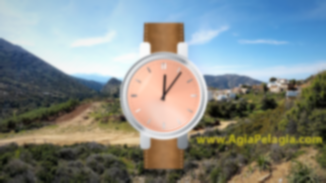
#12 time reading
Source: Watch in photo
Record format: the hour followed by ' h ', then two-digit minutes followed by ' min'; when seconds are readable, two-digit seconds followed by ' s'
12 h 06 min
